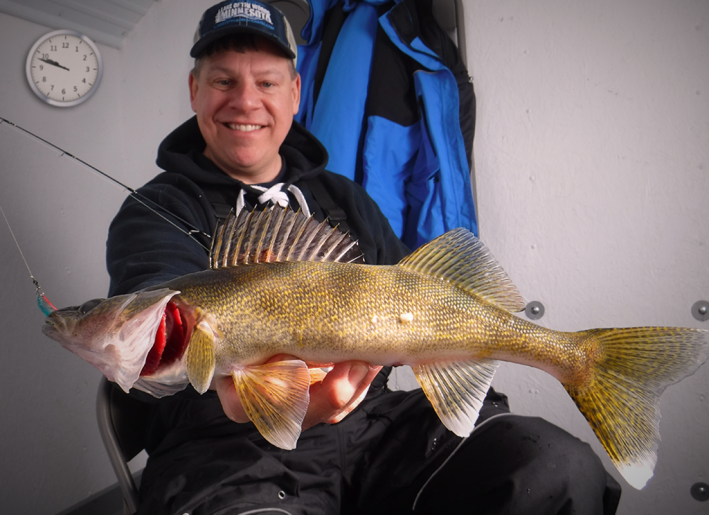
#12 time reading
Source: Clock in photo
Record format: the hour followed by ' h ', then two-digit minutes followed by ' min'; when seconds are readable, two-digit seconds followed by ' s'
9 h 48 min
